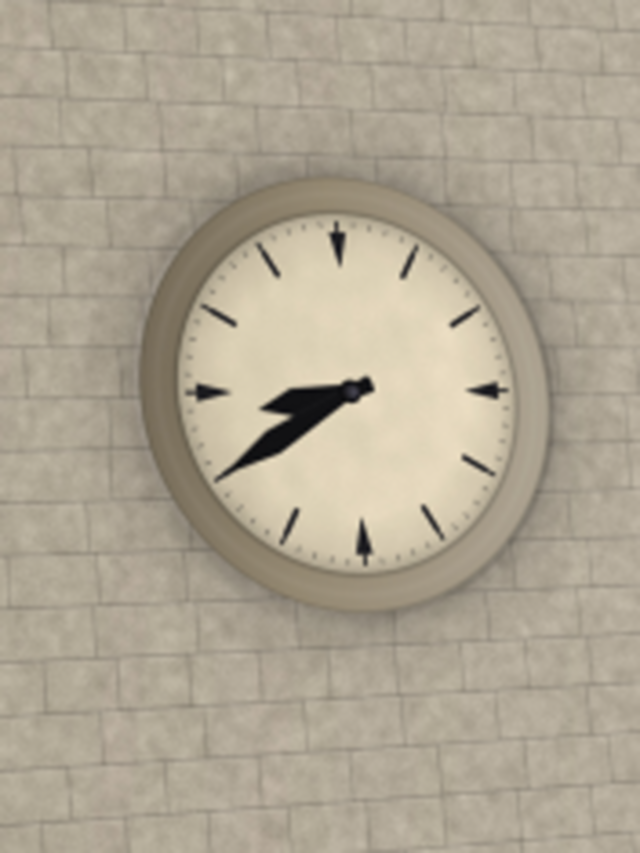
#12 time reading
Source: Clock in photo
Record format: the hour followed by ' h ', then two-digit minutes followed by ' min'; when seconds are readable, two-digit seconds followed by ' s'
8 h 40 min
